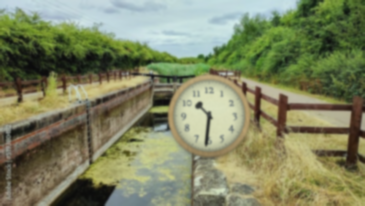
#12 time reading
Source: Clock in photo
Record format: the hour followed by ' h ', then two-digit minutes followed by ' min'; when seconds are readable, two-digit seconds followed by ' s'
10 h 31 min
